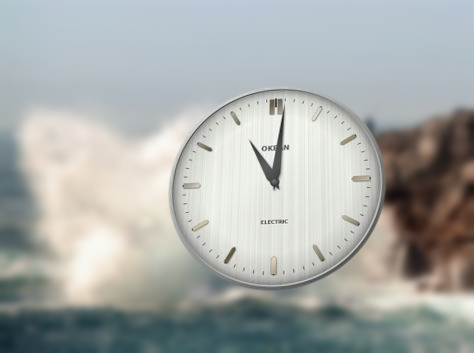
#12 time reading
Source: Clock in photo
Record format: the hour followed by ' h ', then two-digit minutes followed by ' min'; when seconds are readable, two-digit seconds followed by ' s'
11 h 01 min
